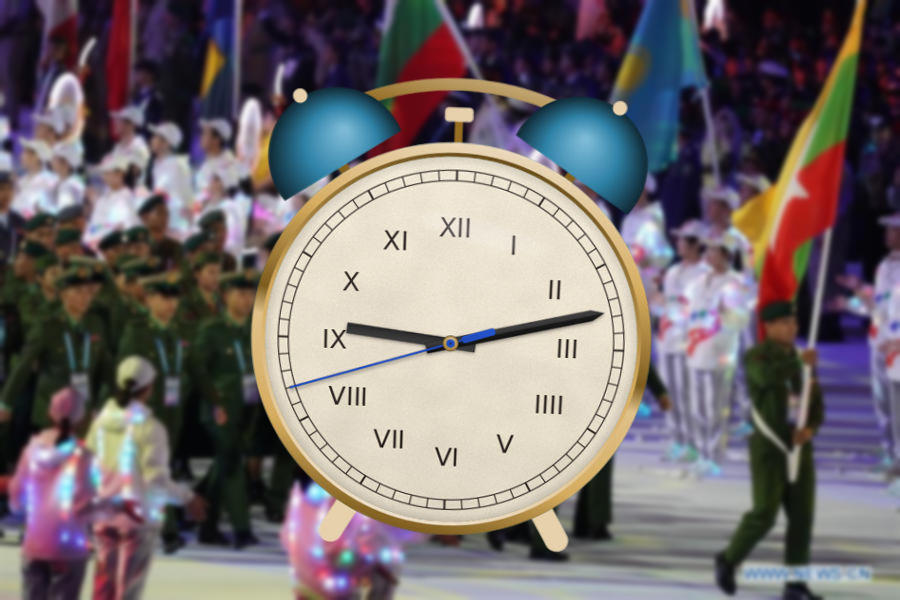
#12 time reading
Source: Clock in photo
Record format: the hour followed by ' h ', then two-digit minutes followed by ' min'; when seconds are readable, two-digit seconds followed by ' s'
9 h 12 min 42 s
